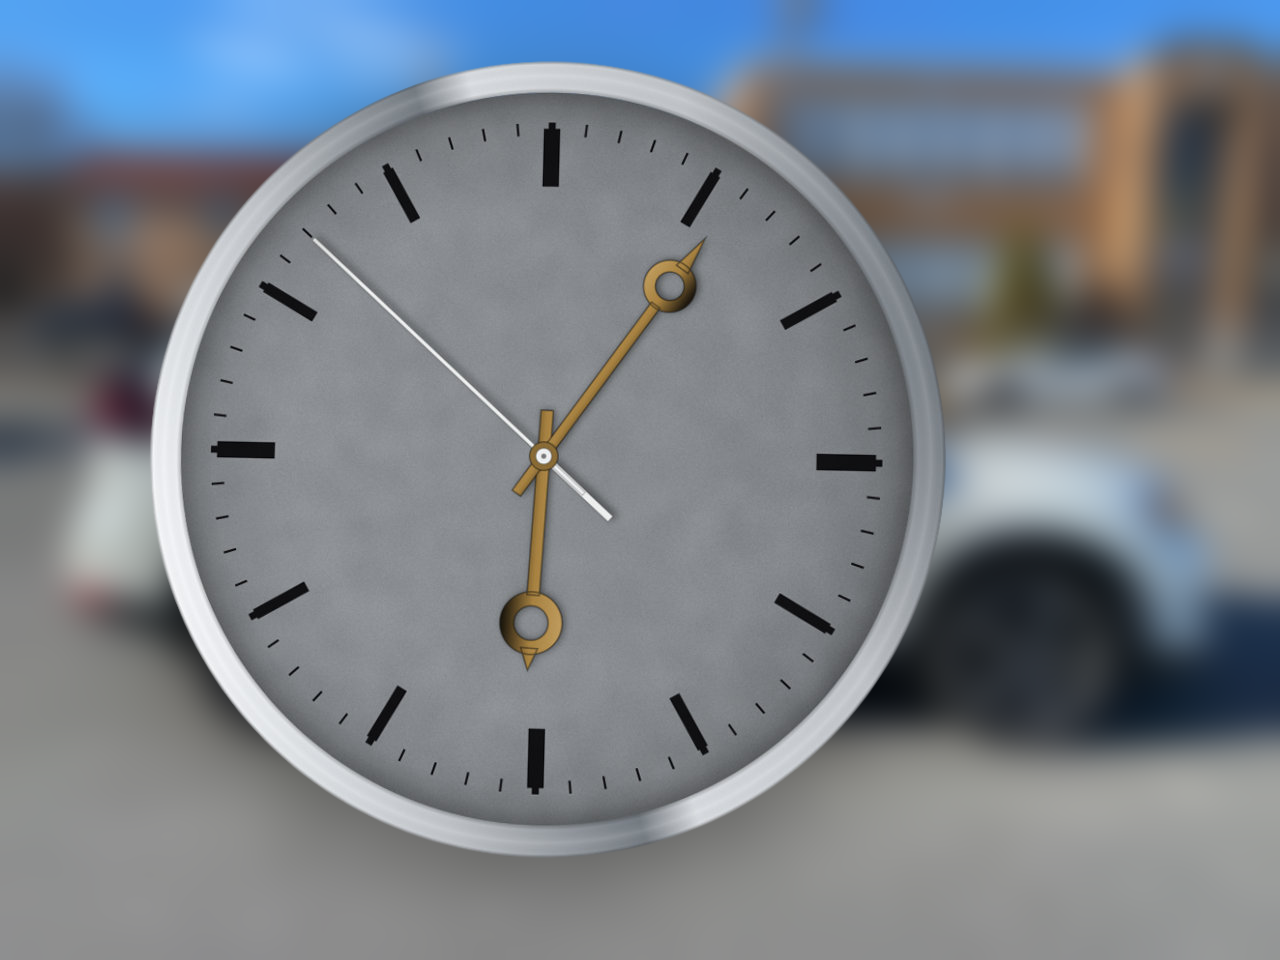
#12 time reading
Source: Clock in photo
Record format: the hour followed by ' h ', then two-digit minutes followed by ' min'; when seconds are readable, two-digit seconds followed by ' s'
6 h 05 min 52 s
